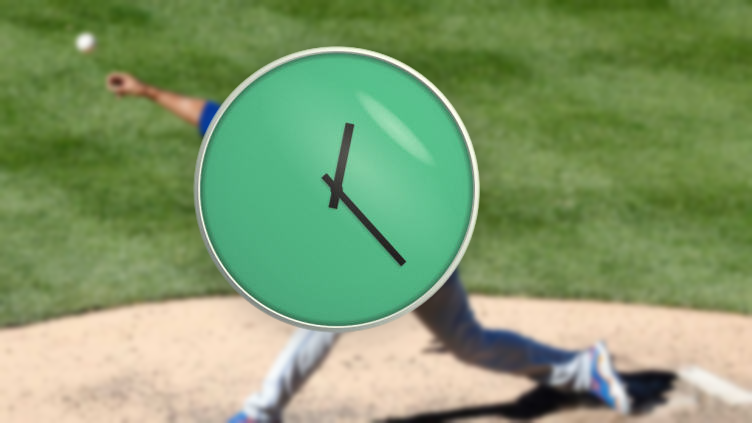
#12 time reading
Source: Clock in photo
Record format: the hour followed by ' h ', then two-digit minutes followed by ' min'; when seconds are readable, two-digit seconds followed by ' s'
12 h 23 min
